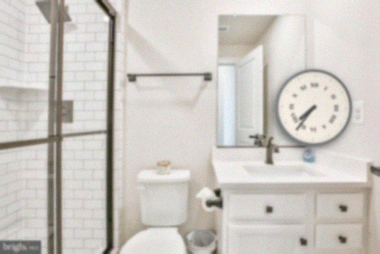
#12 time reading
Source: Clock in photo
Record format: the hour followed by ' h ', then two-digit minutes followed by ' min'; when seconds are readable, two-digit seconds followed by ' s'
7 h 36 min
